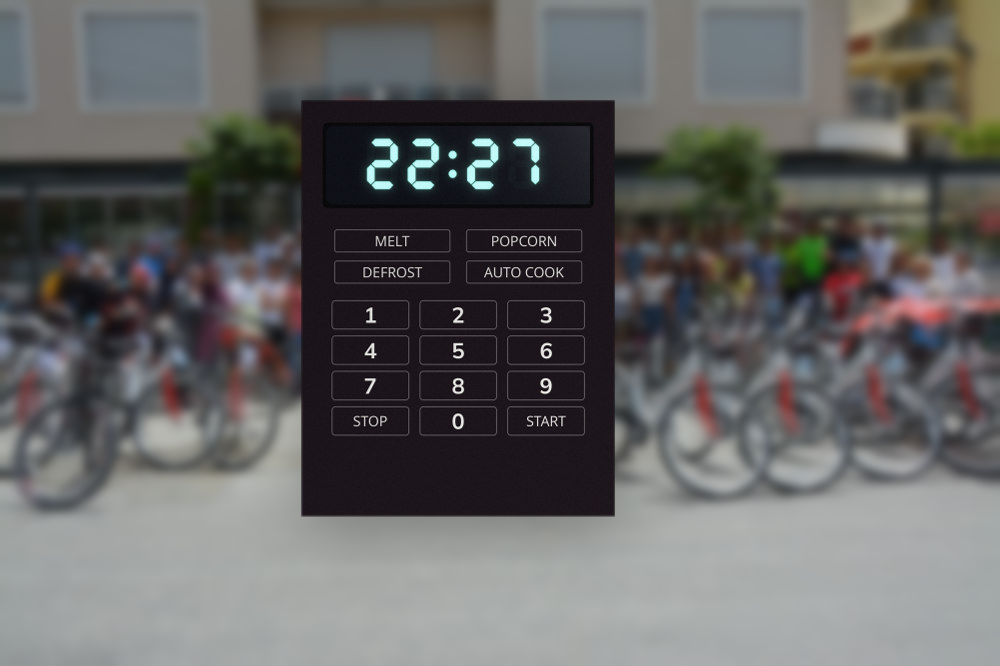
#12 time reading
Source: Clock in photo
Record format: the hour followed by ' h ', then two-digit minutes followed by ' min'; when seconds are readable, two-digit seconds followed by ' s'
22 h 27 min
